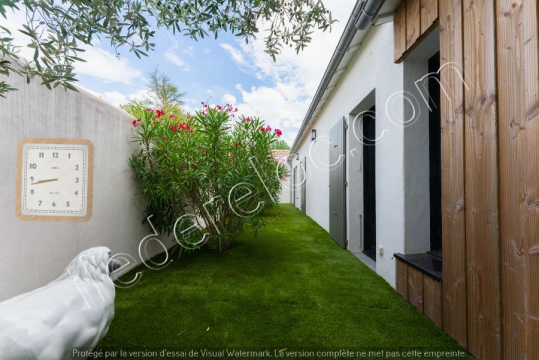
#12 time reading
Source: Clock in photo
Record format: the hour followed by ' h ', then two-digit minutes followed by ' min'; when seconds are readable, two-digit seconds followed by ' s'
8 h 43 min
